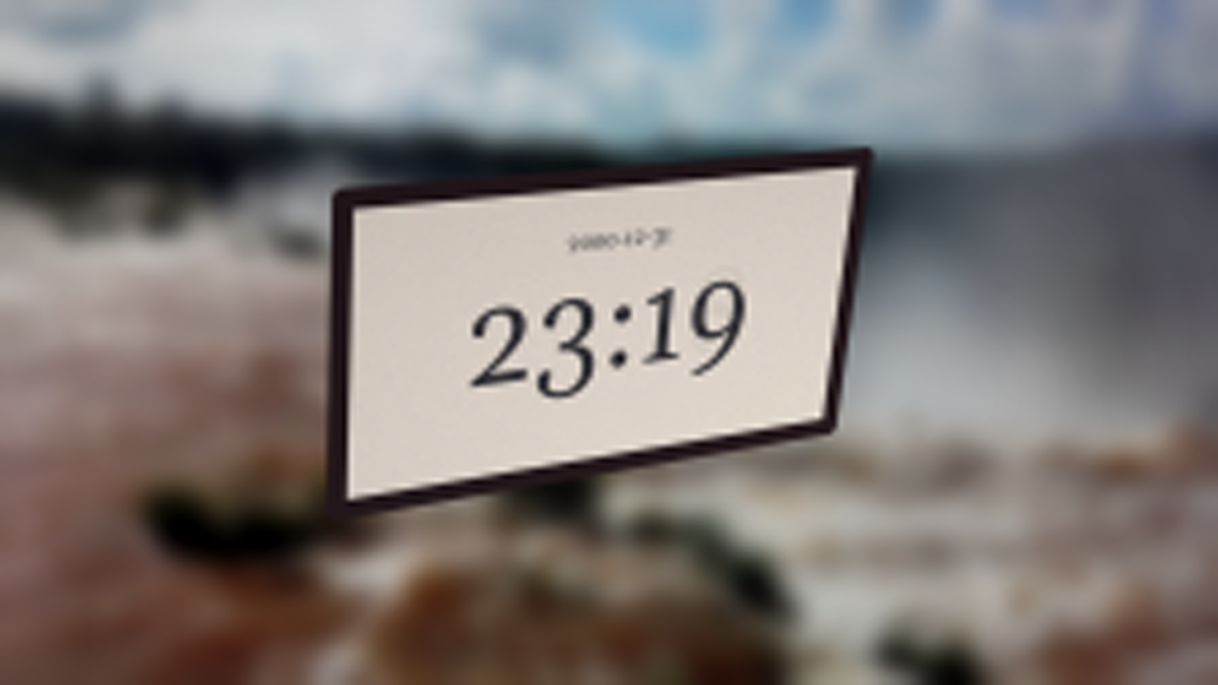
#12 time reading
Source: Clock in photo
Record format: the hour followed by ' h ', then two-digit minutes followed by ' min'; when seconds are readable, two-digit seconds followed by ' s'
23 h 19 min
